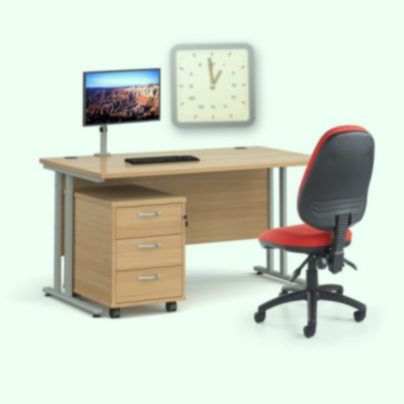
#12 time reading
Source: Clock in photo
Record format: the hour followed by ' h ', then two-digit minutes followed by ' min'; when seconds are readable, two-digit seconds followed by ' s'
12 h 59 min
